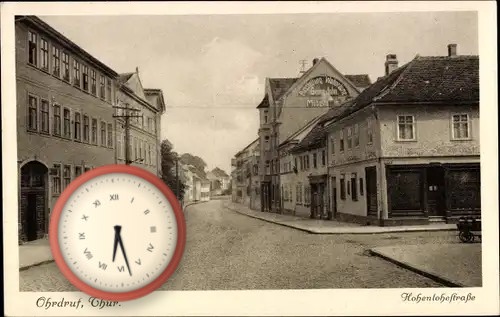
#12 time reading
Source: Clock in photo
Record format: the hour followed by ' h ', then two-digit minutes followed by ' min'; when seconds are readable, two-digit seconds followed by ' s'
6 h 28 min
